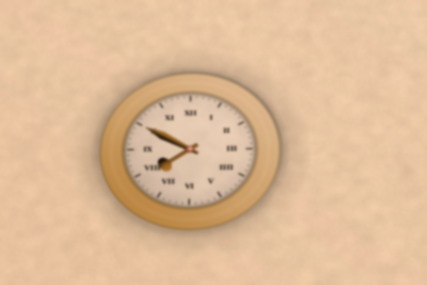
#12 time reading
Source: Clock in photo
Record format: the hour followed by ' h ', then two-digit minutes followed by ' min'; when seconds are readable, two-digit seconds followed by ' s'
7 h 50 min
